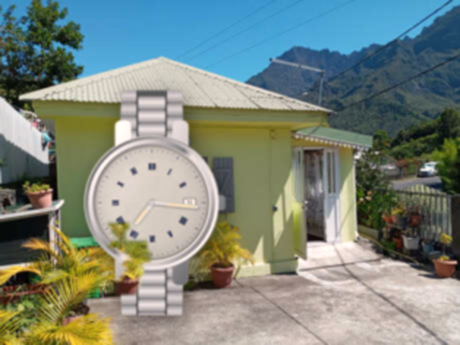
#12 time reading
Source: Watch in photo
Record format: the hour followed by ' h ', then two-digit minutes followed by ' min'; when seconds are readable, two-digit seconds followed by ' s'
7 h 16 min
